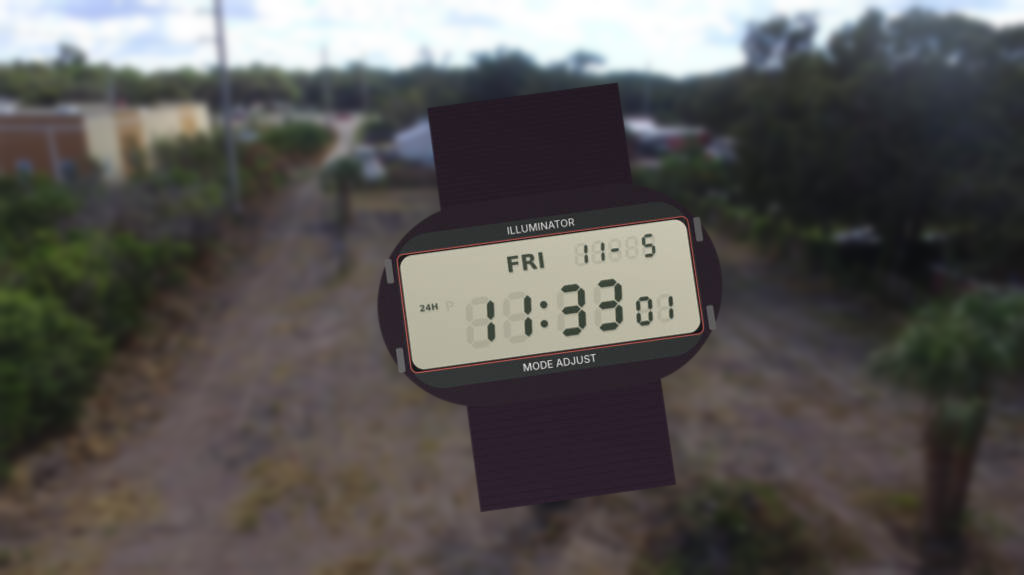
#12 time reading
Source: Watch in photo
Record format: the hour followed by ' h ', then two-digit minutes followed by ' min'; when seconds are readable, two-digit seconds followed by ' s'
11 h 33 min 01 s
